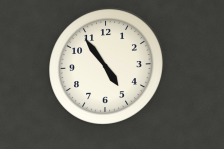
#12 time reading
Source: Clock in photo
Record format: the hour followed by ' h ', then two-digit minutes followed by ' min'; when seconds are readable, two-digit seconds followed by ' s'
4 h 54 min
